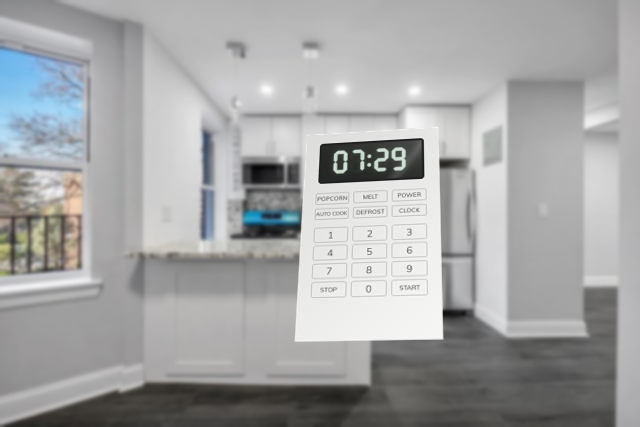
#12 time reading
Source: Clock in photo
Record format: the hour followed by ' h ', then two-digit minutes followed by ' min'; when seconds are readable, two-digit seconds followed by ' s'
7 h 29 min
